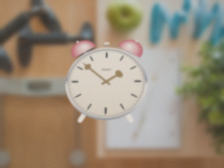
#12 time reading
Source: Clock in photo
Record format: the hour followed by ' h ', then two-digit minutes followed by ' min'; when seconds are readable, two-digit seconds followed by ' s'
1 h 52 min
